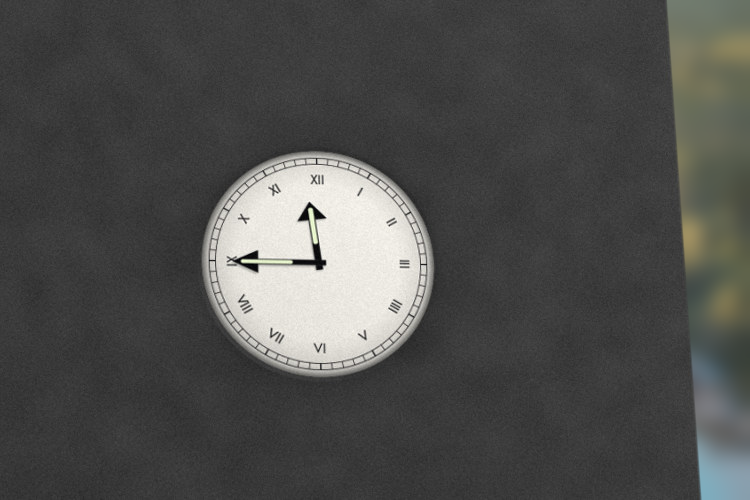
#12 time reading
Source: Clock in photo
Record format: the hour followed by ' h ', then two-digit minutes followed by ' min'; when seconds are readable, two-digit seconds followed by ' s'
11 h 45 min
